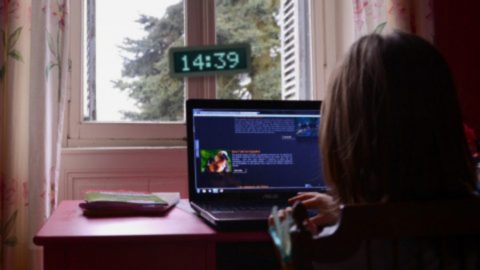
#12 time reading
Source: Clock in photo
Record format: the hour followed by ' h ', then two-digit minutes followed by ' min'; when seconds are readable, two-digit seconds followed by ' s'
14 h 39 min
